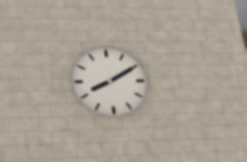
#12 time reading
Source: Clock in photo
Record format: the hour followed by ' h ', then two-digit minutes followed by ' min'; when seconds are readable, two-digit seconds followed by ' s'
8 h 10 min
